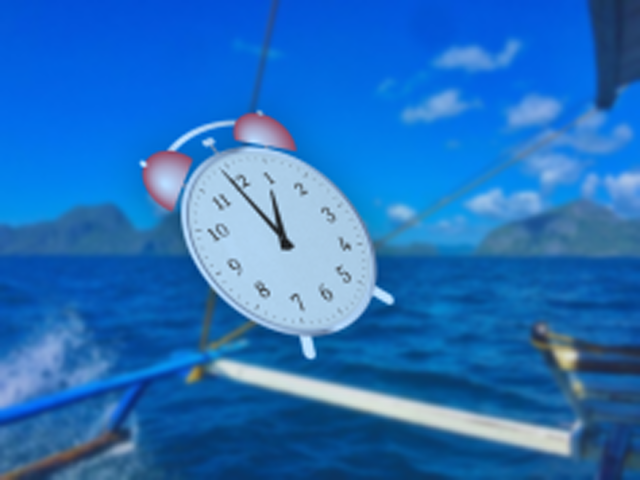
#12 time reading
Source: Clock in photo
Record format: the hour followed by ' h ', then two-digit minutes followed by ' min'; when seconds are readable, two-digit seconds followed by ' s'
12 h 59 min
